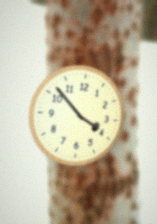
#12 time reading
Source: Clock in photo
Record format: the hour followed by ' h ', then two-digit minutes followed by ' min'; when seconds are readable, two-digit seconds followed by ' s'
3 h 52 min
